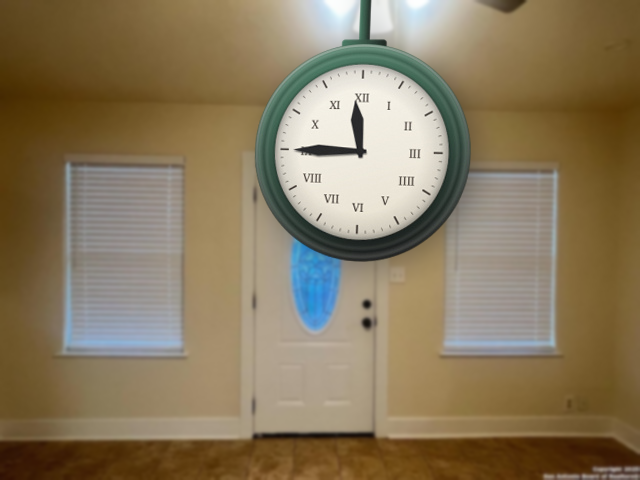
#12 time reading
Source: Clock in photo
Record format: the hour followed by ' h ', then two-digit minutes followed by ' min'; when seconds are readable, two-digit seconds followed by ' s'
11 h 45 min
